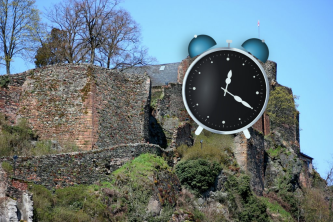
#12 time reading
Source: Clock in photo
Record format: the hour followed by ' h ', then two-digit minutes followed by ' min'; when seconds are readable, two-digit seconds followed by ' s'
12 h 20 min
